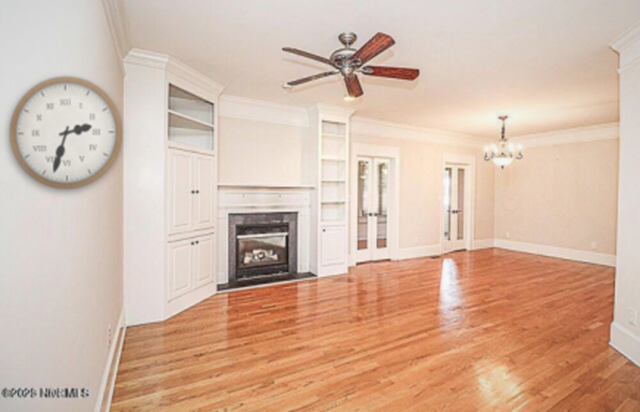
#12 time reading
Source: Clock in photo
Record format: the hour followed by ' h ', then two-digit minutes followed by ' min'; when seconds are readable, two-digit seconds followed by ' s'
2 h 33 min
